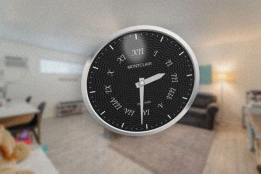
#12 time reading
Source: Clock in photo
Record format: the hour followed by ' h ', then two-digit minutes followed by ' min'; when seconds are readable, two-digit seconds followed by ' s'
2 h 31 min
